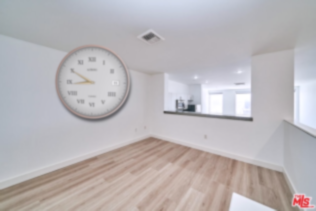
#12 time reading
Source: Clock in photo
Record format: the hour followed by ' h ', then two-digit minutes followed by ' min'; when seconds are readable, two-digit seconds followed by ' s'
8 h 50 min
